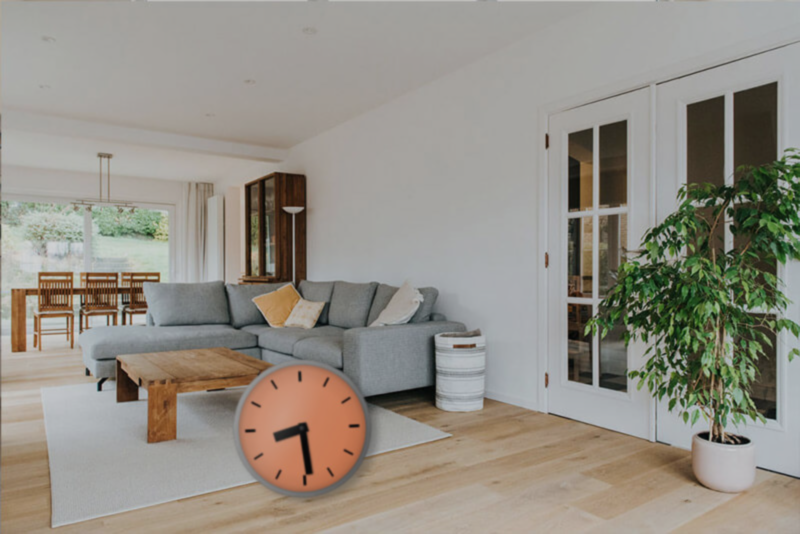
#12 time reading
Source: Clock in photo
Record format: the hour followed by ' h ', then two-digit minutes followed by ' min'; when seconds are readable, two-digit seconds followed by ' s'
8 h 29 min
